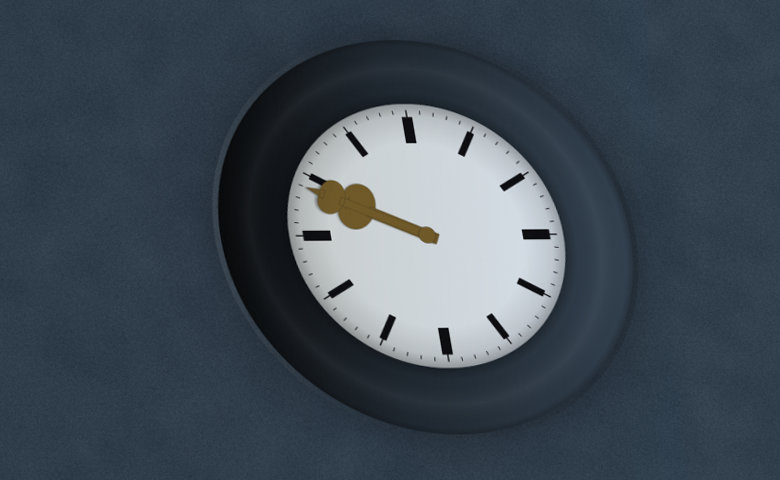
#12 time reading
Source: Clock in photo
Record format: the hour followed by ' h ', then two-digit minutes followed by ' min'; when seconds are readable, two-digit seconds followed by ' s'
9 h 49 min
